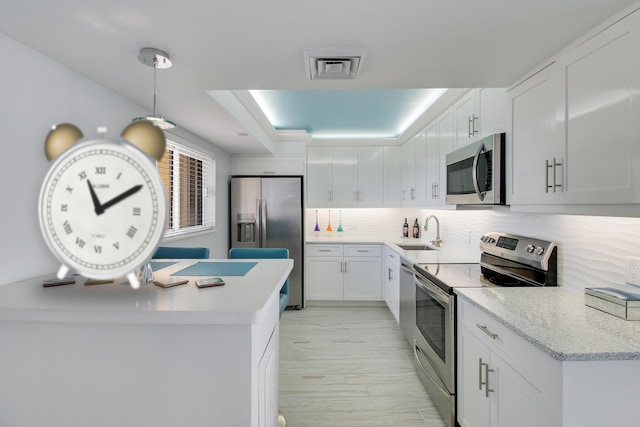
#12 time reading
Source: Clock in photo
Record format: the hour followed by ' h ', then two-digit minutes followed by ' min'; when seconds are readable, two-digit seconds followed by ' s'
11 h 10 min
